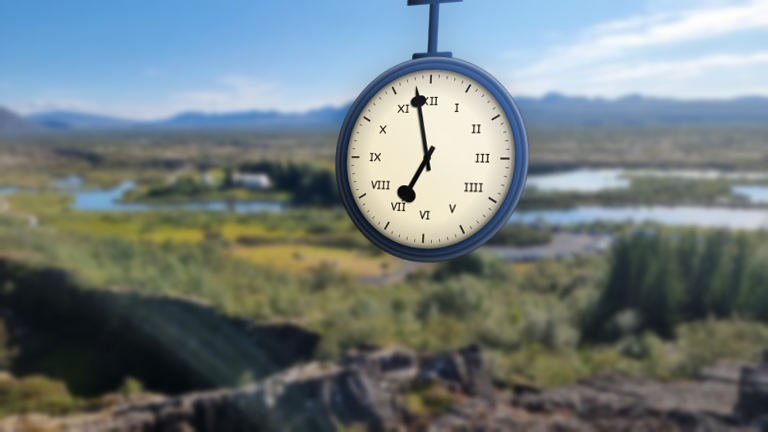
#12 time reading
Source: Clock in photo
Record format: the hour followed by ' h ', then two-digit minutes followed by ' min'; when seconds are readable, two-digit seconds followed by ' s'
6 h 58 min
